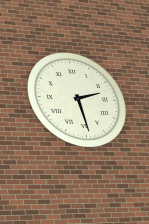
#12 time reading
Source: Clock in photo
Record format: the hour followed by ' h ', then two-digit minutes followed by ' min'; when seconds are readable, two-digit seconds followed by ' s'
2 h 29 min
